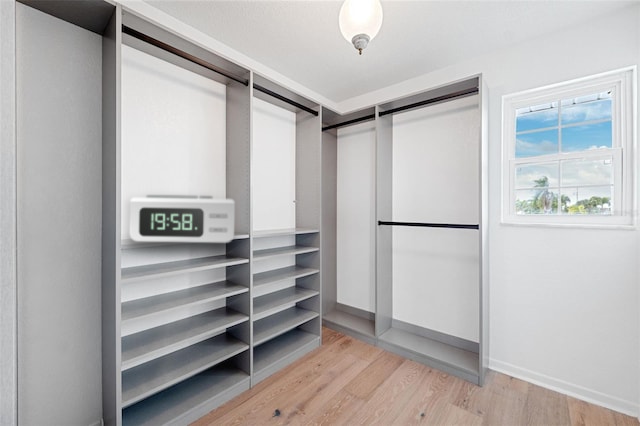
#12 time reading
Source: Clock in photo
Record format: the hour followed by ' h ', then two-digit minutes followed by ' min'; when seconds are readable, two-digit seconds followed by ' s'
19 h 58 min
